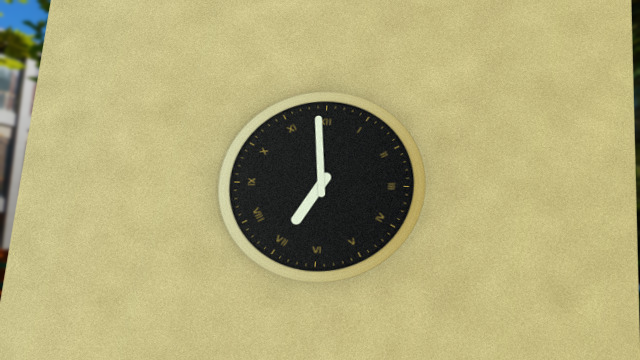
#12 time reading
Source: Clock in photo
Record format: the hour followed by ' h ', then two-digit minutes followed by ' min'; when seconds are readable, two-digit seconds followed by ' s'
6 h 59 min
